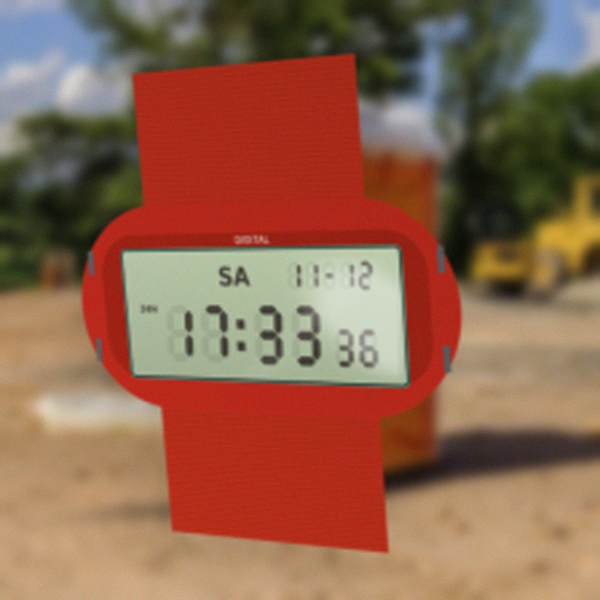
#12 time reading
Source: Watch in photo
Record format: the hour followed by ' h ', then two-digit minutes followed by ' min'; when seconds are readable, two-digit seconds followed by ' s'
17 h 33 min 36 s
